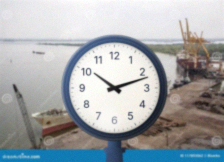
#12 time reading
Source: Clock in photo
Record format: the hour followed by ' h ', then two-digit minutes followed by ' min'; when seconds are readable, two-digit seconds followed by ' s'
10 h 12 min
